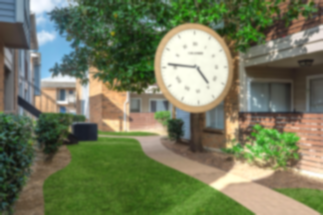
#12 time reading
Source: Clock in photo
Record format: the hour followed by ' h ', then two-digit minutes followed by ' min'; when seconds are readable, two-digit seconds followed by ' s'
4 h 46 min
